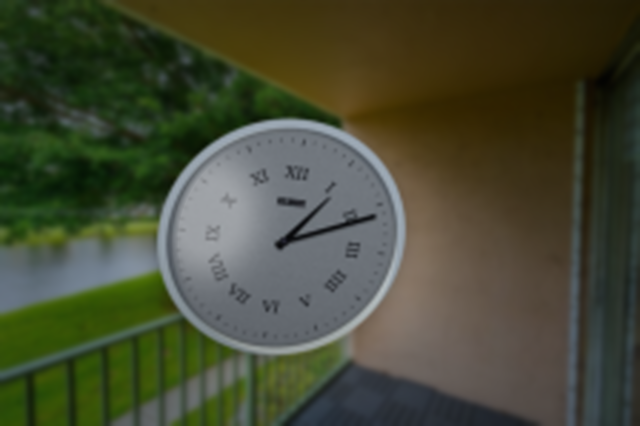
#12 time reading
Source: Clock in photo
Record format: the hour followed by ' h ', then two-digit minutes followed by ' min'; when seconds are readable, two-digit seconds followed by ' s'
1 h 11 min
